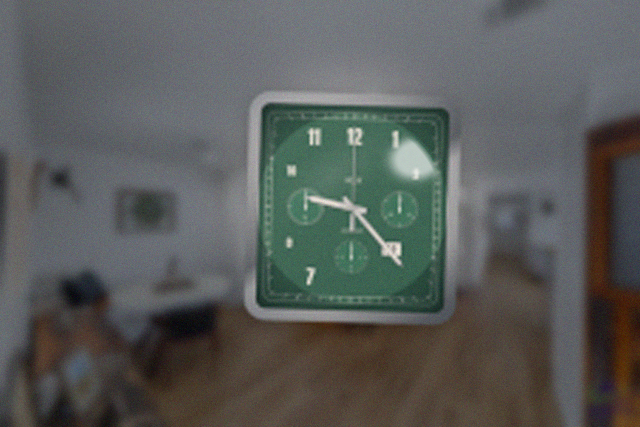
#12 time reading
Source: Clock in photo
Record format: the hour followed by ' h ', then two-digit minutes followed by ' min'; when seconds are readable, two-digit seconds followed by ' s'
9 h 23 min
